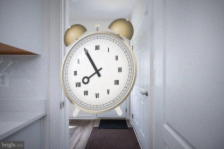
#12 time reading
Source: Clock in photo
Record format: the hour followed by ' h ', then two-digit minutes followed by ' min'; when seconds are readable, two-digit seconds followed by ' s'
7 h 55 min
